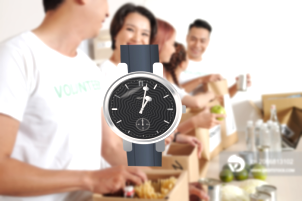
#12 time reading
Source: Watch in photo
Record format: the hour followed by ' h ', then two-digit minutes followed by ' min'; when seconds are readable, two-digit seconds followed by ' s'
1 h 02 min
